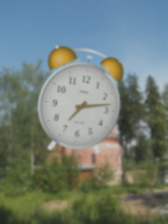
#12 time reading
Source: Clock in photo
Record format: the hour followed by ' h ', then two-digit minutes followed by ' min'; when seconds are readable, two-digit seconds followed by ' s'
7 h 13 min
